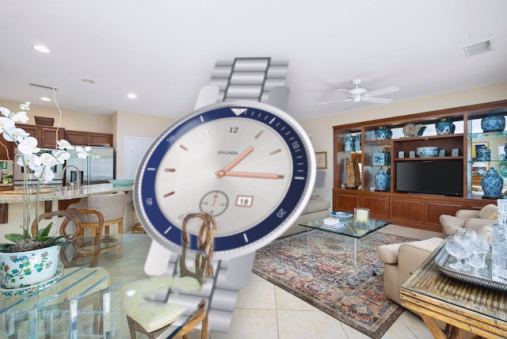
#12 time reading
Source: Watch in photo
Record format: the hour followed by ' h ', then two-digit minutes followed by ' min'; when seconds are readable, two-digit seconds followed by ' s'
1 h 15 min
